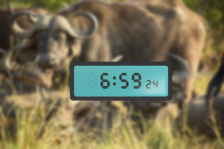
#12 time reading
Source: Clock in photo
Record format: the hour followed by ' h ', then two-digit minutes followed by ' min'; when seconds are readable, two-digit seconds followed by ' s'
6 h 59 min 24 s
